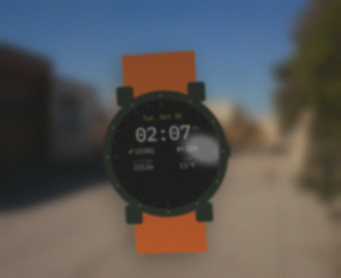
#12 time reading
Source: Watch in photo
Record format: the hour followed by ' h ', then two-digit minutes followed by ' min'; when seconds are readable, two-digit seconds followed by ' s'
2 h 07 min
